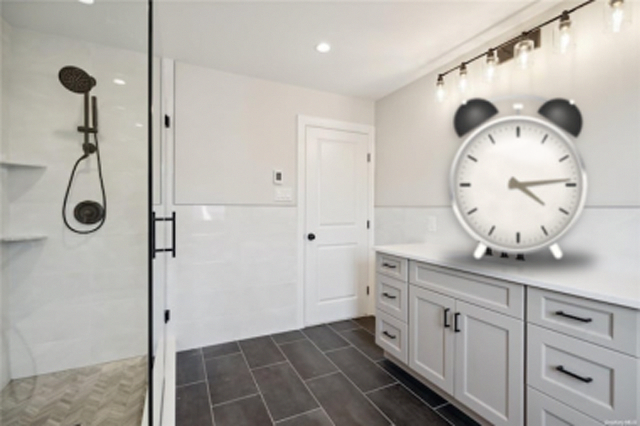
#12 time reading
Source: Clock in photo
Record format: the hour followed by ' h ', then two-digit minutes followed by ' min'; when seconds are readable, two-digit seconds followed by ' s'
4 h 14 min
